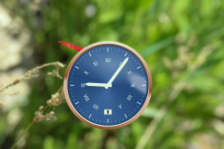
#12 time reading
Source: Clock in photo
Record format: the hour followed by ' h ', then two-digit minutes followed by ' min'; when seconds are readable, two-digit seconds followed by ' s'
9 h 06 min
